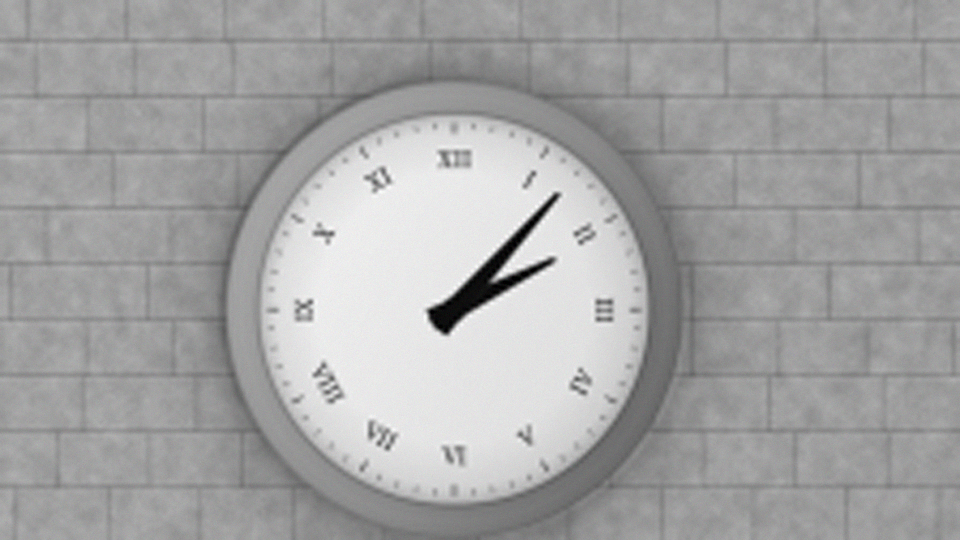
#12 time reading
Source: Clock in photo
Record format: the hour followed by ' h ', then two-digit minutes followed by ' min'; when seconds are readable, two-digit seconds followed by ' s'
2 h 07 min
